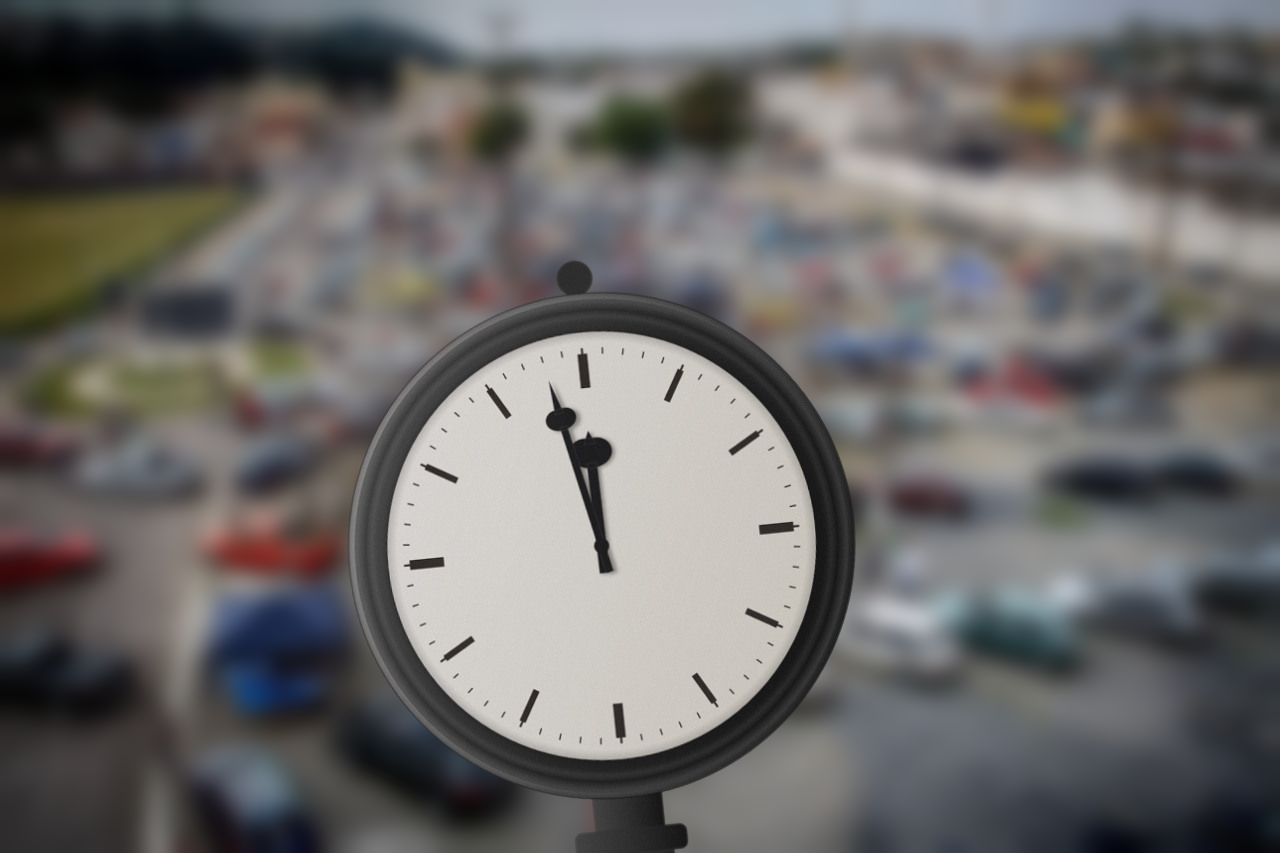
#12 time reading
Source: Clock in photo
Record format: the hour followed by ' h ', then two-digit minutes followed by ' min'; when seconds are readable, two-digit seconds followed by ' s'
11 h 58 min
